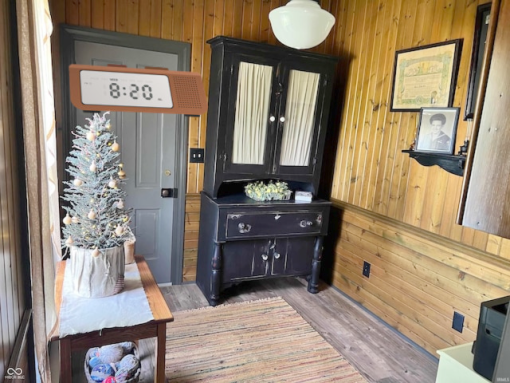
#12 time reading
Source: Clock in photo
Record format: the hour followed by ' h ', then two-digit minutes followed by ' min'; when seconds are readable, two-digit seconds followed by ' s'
8 h 20 min
